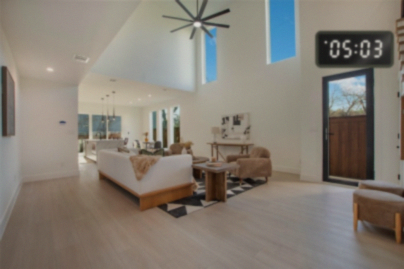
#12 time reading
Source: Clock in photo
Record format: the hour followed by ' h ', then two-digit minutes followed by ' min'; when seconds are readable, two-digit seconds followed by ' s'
5 h 03 min
